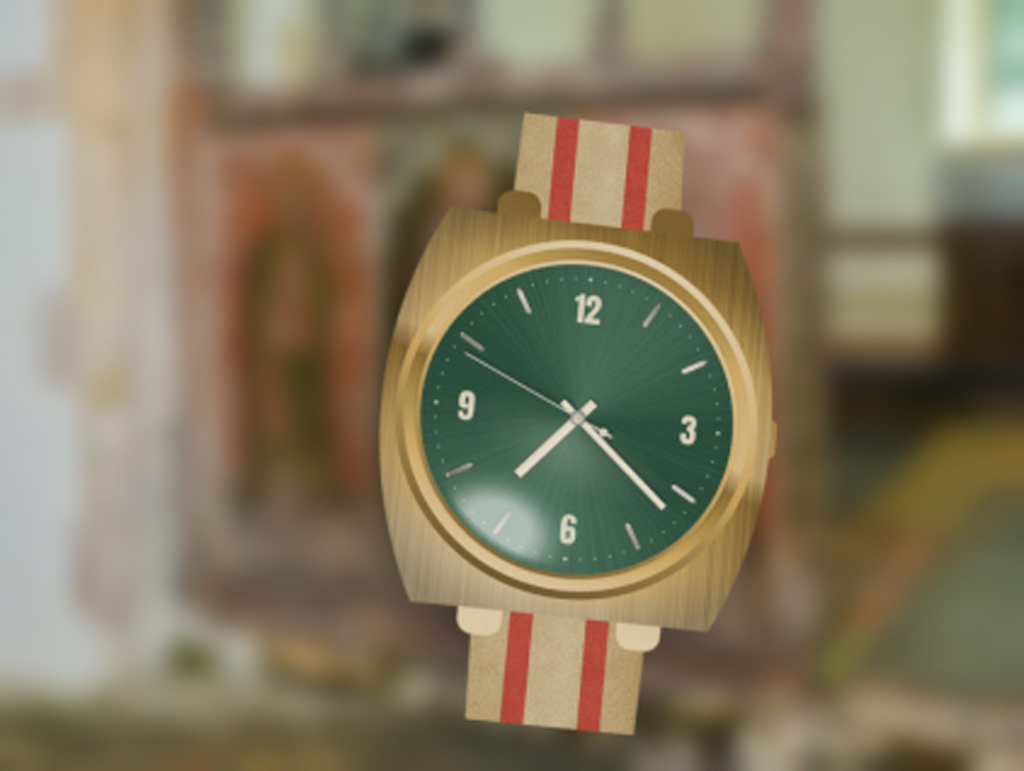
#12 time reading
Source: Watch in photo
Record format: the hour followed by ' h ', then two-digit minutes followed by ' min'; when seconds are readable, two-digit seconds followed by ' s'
7 h 21 min 49 s
